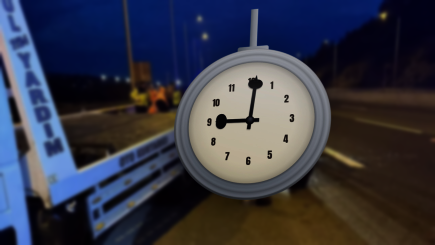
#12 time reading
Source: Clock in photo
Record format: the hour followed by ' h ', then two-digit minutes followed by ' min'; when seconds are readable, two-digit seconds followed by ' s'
9 h 01 min
